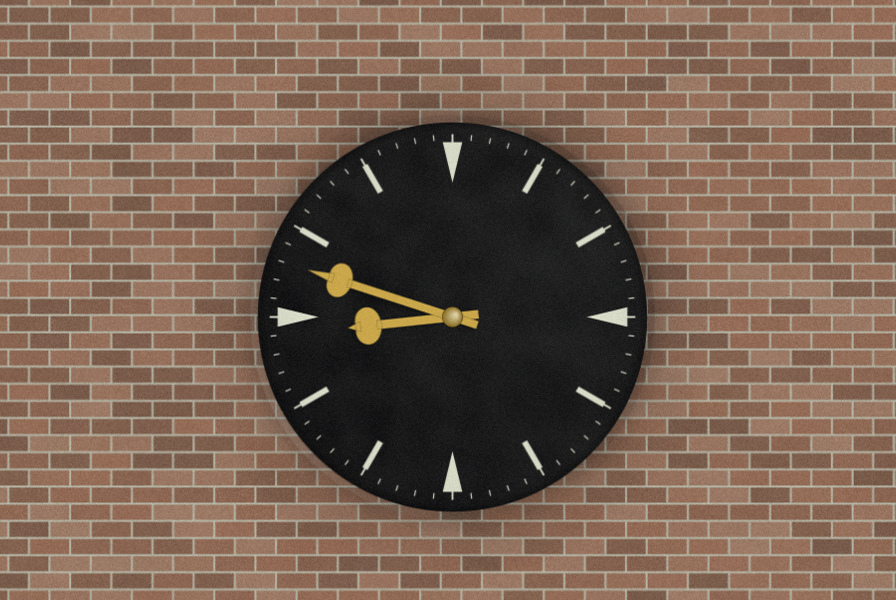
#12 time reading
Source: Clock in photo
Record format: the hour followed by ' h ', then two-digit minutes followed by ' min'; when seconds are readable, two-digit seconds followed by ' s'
8 h 48 min
